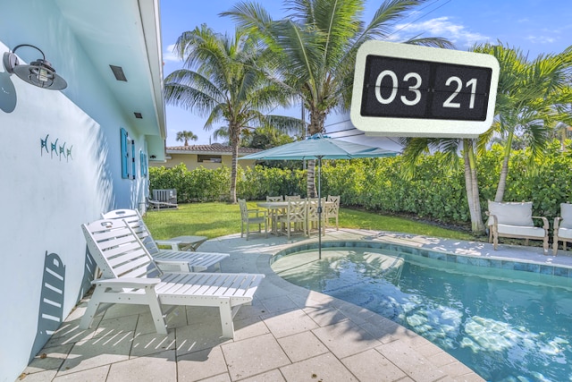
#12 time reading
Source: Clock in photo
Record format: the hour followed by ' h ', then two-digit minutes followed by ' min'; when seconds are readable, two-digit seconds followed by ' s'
3 h 21 min
